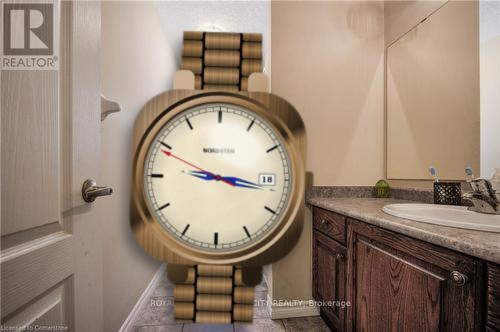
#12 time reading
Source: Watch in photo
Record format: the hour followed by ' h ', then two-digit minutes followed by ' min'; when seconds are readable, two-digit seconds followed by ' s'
9 h 16 min 49 s
